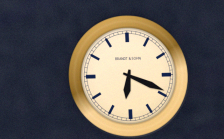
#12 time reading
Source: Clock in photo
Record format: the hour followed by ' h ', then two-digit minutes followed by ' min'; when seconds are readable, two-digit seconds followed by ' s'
6 h 19 min
